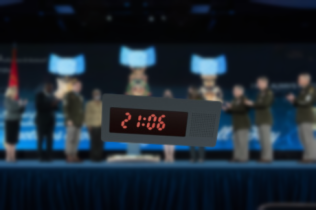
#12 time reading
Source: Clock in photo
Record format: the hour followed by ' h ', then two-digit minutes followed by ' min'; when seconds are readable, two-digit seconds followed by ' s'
21 h 06 min
